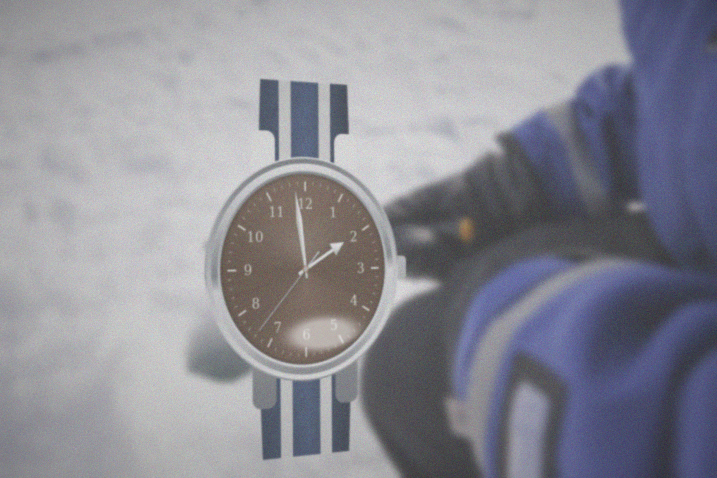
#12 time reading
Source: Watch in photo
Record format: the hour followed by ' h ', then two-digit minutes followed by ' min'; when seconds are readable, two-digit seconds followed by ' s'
1 h 58 min 37 s
